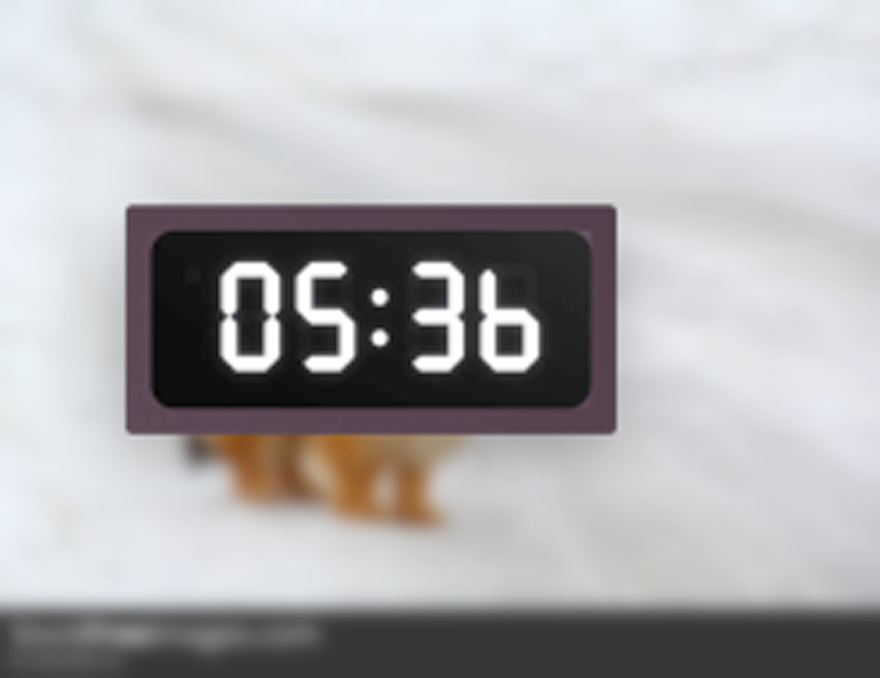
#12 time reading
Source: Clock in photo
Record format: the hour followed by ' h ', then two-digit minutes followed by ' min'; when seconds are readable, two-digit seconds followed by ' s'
5 h 36 min
